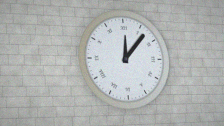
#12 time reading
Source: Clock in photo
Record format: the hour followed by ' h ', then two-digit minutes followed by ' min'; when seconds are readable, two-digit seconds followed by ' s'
12 h 07 min
